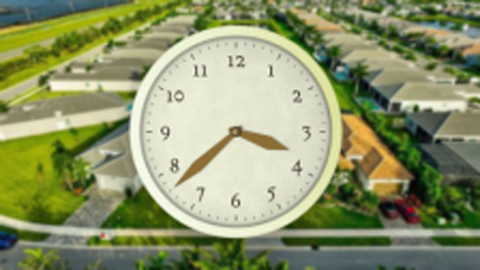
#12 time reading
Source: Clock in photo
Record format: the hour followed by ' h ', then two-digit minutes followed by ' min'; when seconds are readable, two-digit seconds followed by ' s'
3 h 38 min
